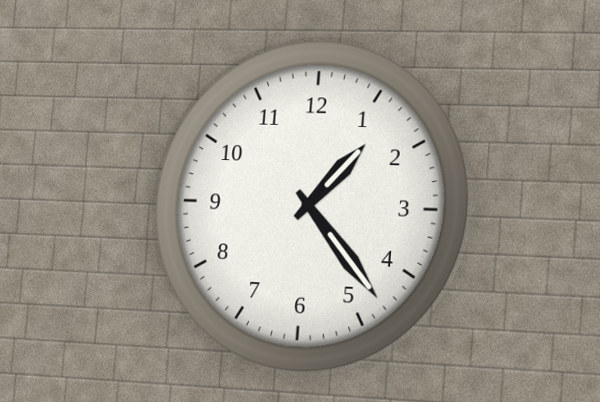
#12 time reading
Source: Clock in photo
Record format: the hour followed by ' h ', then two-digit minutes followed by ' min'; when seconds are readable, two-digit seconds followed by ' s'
1 h 23 min
